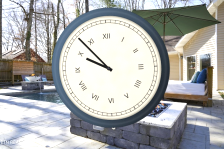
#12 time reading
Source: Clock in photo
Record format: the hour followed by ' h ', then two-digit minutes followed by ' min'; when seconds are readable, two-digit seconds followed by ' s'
9 h 53 min
